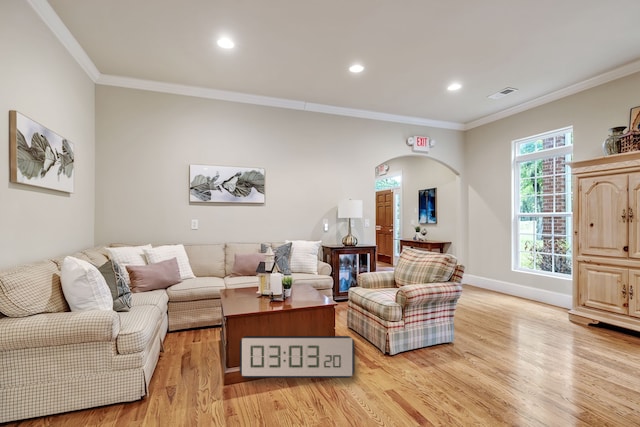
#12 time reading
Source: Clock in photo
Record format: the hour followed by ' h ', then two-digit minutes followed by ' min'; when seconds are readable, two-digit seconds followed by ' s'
3 h 03 min 20 s
